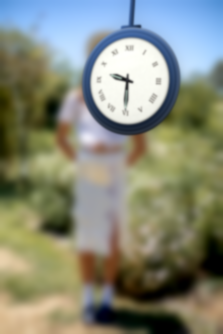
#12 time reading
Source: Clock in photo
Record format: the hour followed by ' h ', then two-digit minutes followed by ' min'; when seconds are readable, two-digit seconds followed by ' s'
9 h 30 min
